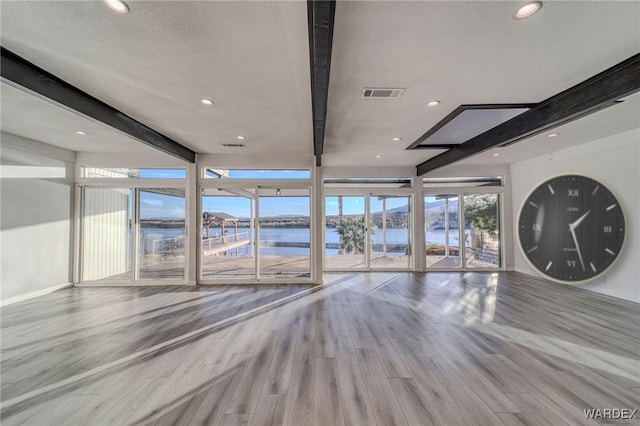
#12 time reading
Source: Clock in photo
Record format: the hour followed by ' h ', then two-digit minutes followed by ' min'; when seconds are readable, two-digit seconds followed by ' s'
1 h 27 min
